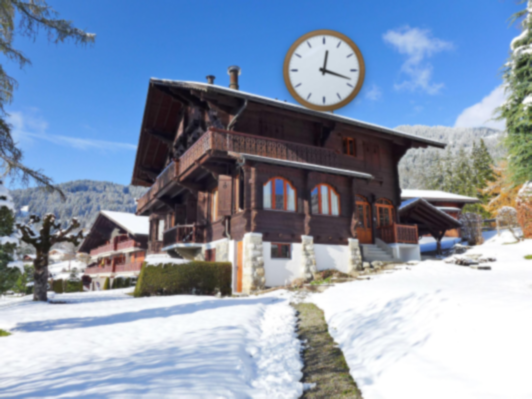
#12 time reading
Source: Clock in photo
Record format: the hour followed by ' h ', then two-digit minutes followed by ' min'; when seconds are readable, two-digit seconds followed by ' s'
12 h 18 min
